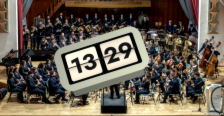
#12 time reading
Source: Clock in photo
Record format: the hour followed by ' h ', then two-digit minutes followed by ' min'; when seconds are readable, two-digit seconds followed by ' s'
13 h 29 min
